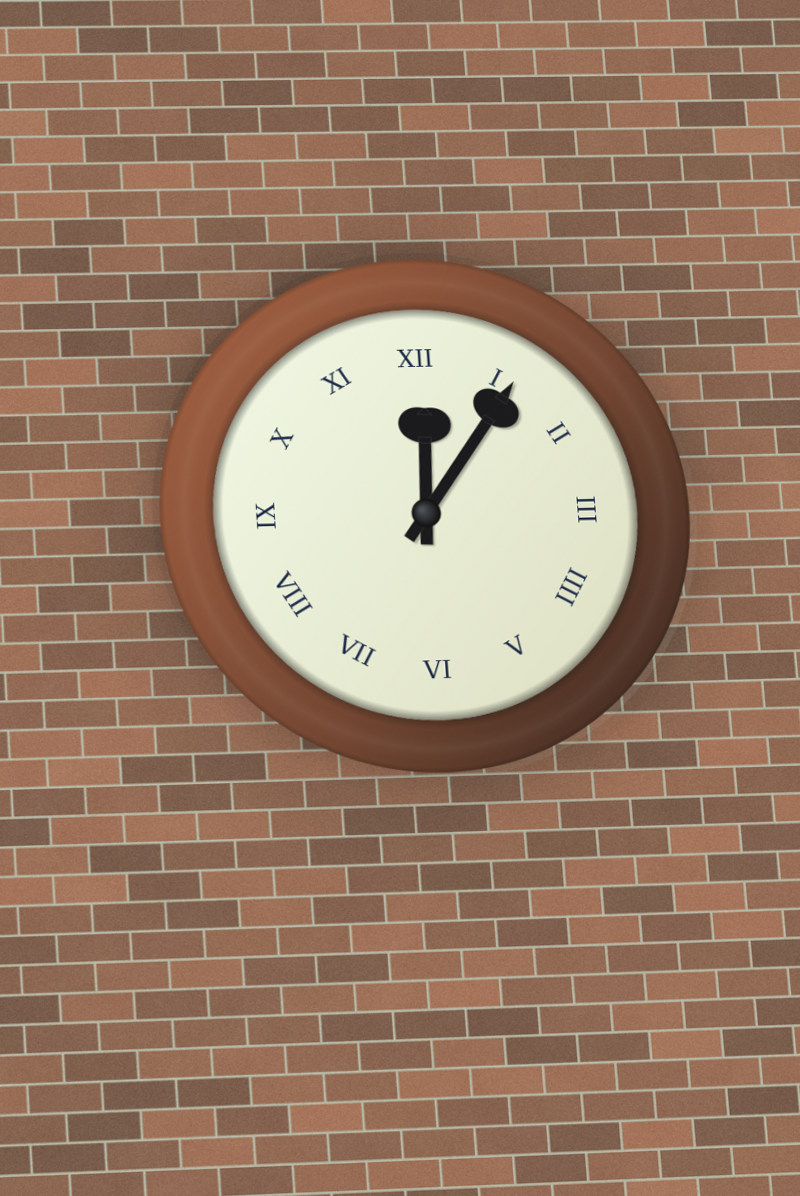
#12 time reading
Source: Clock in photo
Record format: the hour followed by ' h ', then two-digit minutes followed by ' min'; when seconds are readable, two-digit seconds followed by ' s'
12 h 06 min
